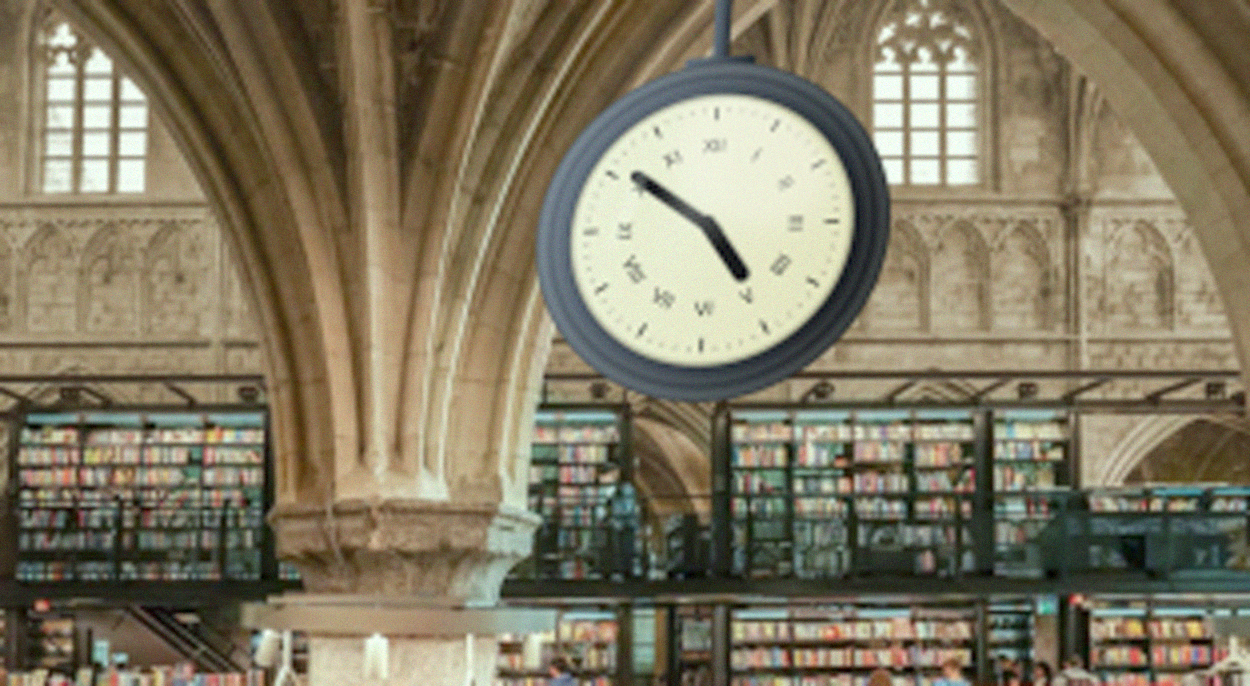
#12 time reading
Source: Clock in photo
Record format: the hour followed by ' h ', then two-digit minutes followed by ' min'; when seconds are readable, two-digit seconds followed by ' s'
4 h 51 min
